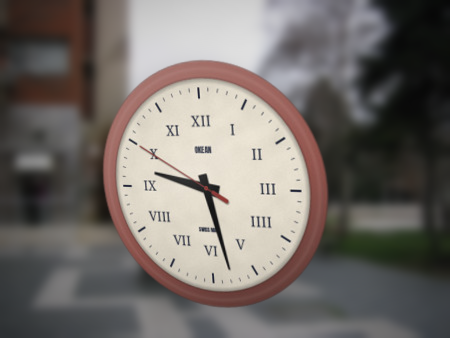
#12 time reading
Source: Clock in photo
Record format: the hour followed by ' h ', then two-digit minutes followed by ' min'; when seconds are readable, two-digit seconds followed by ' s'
9 h 27 min 50 s
